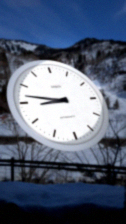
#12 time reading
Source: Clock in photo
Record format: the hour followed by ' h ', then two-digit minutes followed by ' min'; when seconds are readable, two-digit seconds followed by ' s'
8 h 47 min
